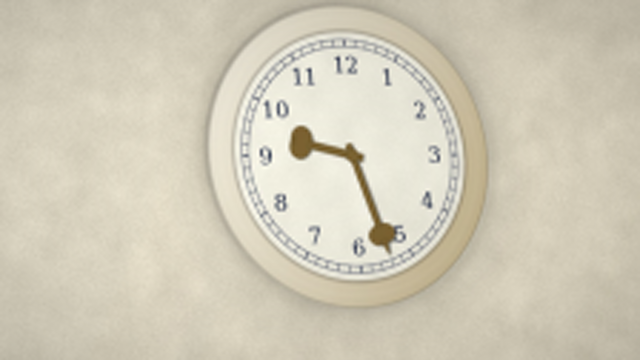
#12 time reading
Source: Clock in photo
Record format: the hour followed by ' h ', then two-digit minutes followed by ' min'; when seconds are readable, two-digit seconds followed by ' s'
9 h 27 min
